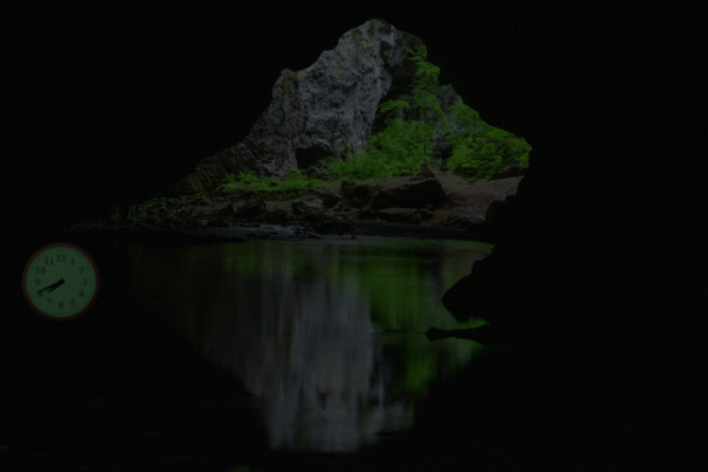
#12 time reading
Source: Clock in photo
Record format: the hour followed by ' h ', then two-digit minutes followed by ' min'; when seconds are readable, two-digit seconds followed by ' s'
7 h 41 min
